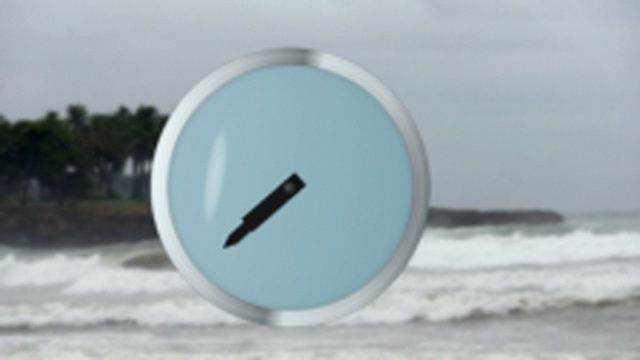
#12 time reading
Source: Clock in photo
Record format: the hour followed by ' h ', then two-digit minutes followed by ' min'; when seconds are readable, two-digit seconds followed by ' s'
7 h 38 min
